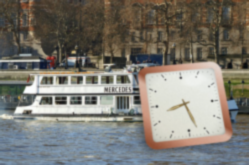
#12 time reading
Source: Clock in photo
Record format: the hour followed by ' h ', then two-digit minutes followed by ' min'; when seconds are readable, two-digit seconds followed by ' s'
8 h 27 min
